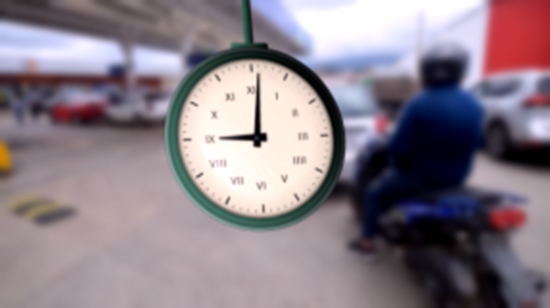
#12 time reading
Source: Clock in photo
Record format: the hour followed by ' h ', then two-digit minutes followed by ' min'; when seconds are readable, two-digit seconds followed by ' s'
9 h 01 min
